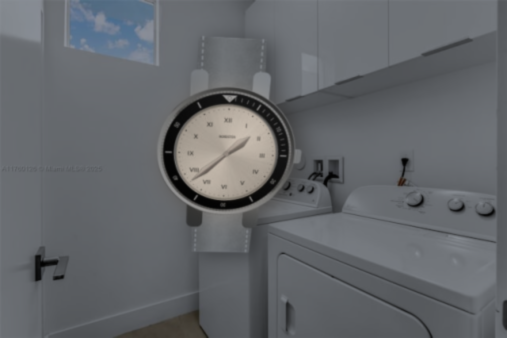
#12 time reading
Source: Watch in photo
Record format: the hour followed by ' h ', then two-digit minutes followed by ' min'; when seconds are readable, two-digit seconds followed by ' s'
1 h 38 min
